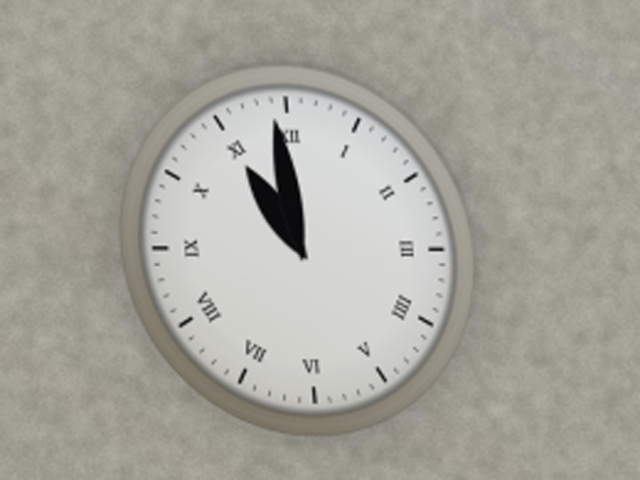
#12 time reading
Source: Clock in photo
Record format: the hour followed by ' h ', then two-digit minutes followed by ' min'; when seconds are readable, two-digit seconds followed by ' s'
10 h 59 min
